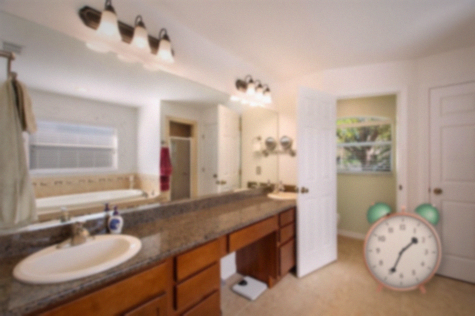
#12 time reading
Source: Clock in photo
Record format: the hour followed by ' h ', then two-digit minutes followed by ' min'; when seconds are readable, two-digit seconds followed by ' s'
1 h 34 min
